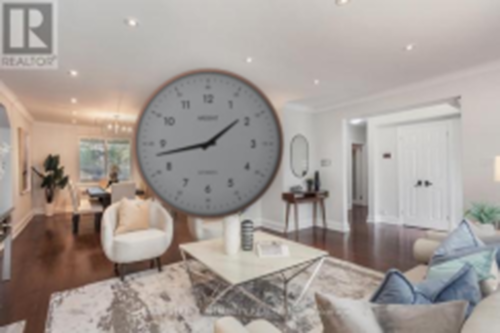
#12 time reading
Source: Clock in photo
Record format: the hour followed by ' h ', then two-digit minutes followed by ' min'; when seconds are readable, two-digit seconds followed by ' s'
1 h 43 min
